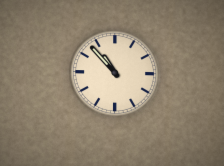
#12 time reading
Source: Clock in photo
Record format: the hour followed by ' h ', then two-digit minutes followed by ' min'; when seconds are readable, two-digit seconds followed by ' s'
10 h 53 min
